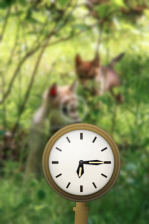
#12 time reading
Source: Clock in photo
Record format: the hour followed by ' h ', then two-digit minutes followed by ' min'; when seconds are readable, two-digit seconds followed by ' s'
6 h 15 min
